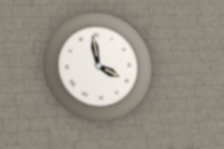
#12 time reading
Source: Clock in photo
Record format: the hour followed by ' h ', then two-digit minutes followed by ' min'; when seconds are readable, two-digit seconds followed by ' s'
3 h 59 min
